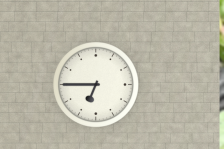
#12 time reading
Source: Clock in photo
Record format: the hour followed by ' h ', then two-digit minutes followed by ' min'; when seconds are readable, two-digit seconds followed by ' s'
6 h 45 min
